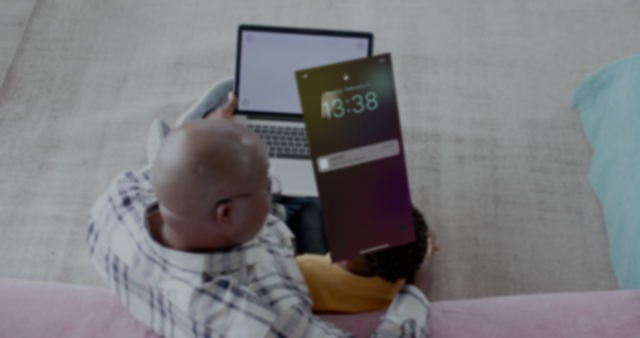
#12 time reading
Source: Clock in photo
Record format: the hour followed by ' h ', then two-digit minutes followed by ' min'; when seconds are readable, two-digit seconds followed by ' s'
13 h 38 min
